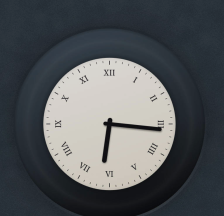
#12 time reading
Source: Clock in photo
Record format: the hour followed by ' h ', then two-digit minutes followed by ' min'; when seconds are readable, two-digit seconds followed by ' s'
6 h 16 min
